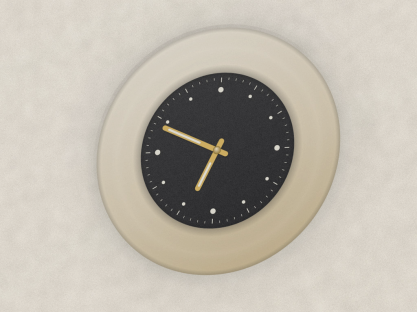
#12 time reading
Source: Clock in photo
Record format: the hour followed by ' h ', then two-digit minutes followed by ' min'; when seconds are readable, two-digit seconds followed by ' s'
6 h 49 min
